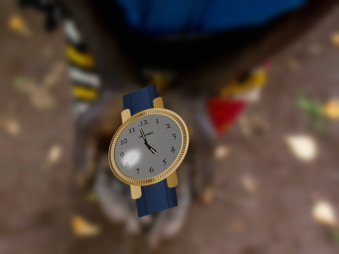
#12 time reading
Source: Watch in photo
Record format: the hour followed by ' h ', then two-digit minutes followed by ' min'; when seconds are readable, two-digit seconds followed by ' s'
4 h 58 min
